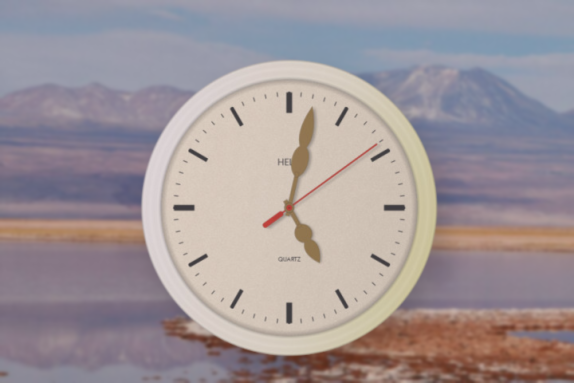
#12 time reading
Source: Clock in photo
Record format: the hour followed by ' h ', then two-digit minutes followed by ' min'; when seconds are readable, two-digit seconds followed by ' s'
5 h 02 min 09 s
